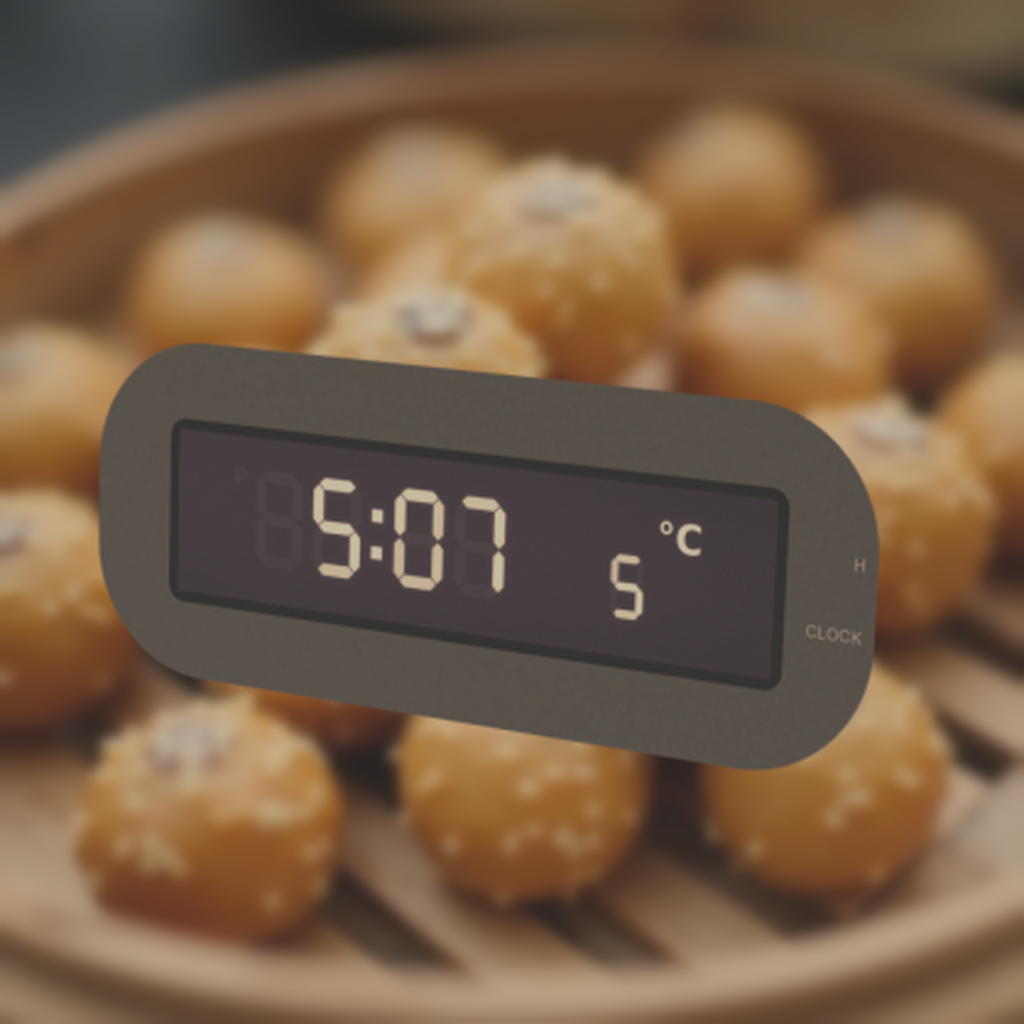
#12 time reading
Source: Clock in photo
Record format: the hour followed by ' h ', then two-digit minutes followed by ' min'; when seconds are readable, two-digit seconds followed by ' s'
5 h 07 min
